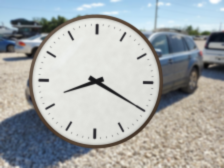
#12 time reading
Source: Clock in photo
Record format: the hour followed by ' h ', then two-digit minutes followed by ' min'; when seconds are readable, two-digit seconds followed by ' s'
8 h 20 min
